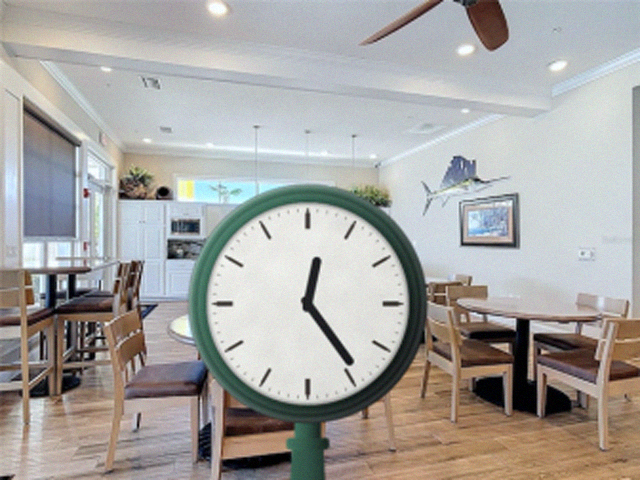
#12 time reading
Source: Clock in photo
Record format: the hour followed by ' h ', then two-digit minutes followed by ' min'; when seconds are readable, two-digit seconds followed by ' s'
12 h 24 min
